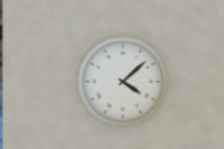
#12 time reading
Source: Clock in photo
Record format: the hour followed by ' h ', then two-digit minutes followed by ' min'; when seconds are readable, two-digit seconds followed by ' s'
4 h 08 min
